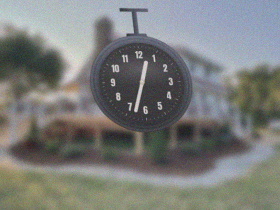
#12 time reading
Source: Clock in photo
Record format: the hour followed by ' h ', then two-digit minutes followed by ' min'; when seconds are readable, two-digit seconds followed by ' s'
12 h 33 min
